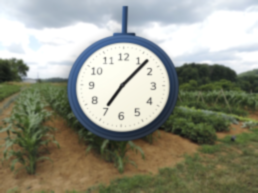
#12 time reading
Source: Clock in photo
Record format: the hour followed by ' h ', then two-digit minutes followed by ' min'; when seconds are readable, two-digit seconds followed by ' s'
7 h 07 min
